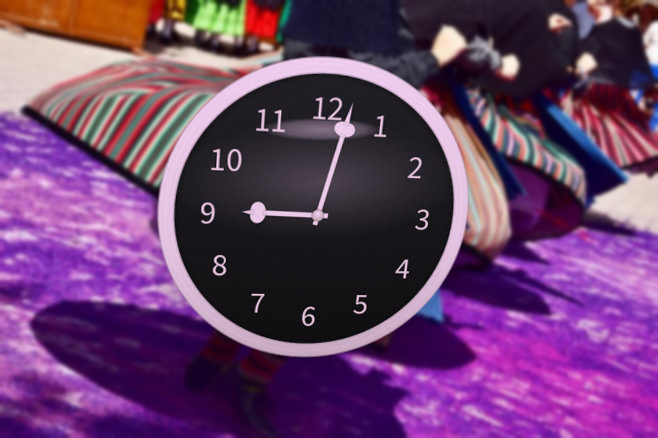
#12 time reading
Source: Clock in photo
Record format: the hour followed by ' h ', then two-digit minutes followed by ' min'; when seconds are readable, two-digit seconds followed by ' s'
9 h 02 min
